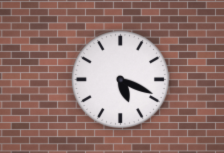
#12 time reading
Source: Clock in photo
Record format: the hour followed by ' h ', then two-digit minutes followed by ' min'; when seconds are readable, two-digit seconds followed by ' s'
5 h 19 min
